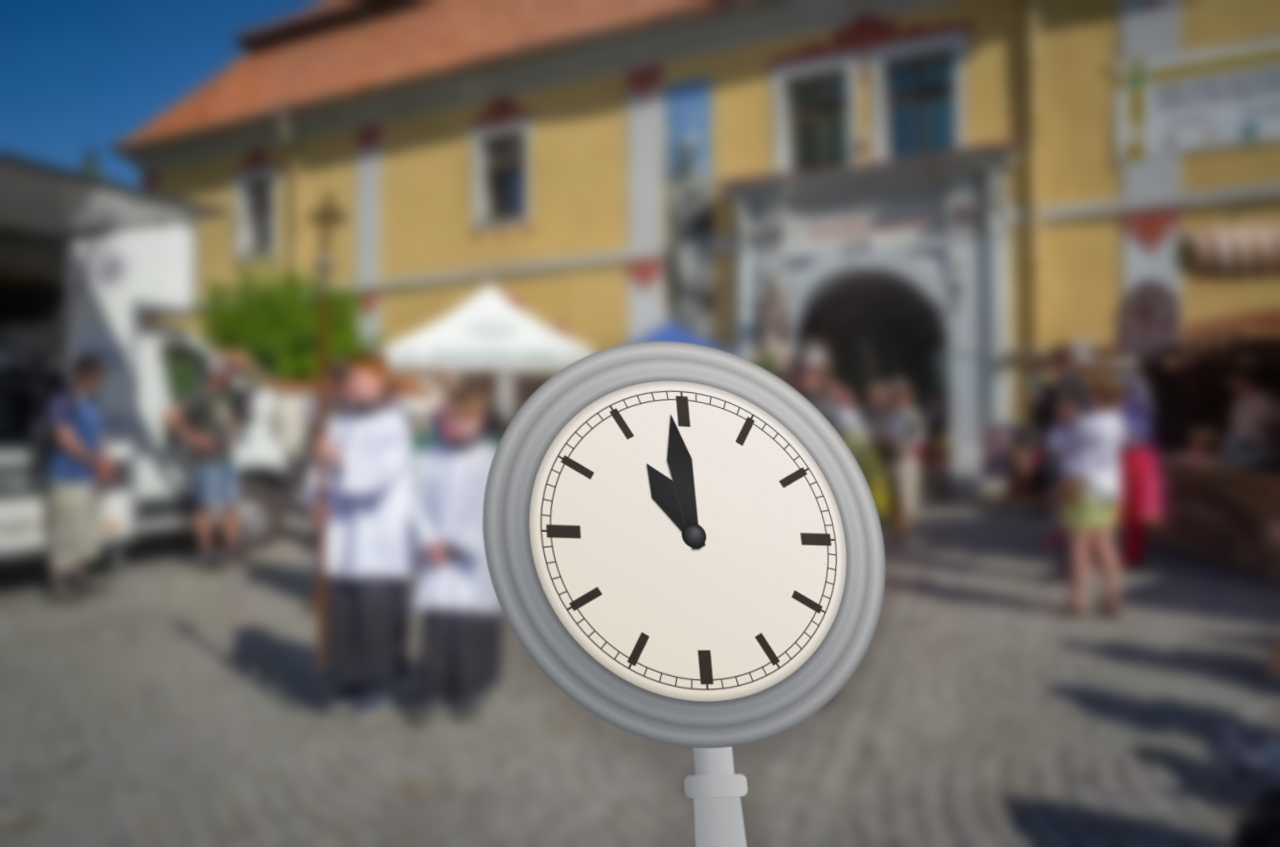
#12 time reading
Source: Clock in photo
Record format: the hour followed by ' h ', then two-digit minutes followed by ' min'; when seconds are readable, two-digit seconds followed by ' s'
10 h 59 min
